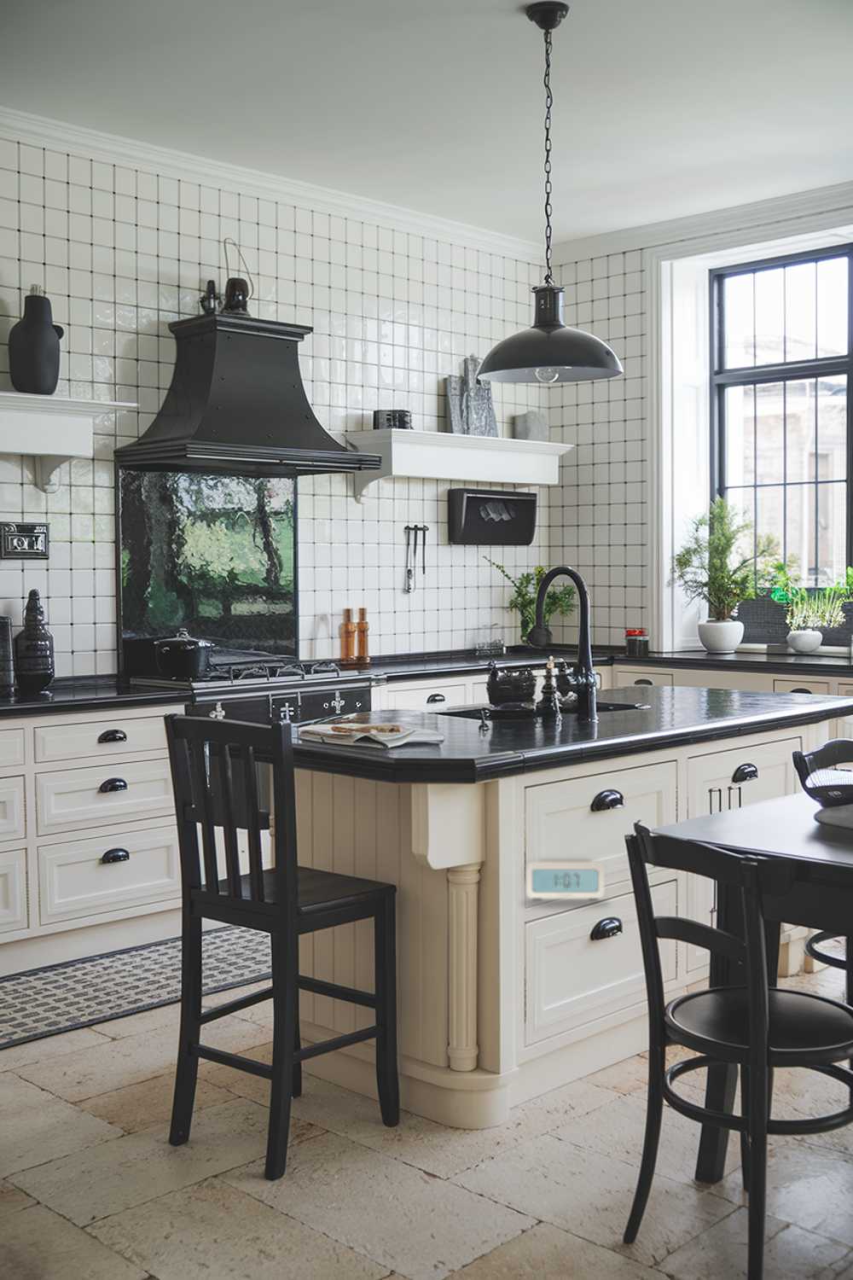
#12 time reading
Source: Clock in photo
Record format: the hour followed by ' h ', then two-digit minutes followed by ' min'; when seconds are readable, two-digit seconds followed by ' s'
1 h 07 min
